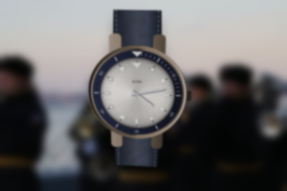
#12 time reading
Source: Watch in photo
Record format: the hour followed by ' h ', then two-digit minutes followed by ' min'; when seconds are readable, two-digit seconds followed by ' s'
4 h 13 min
